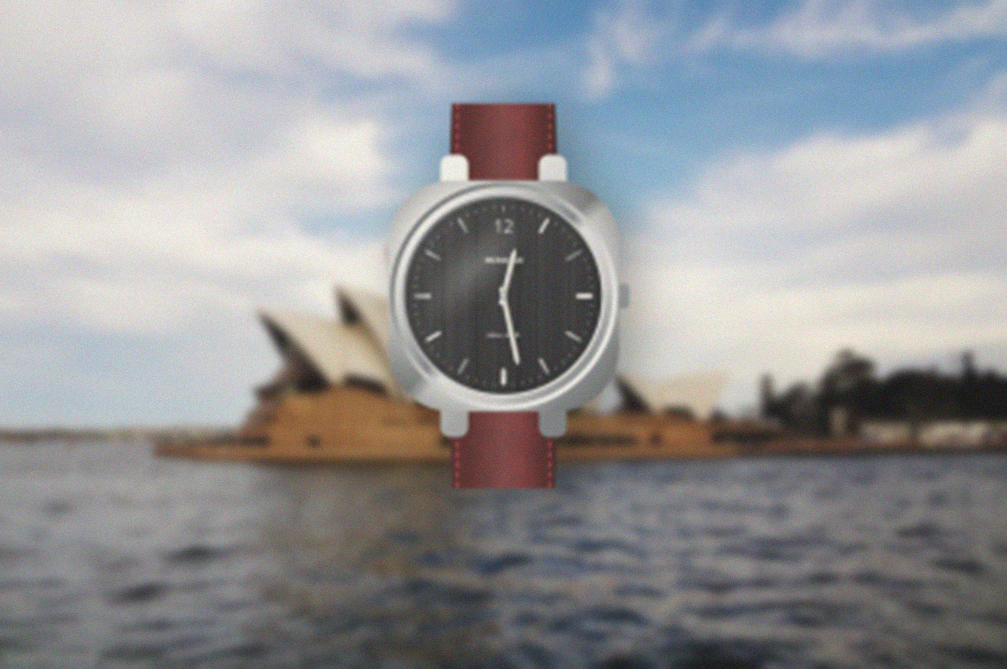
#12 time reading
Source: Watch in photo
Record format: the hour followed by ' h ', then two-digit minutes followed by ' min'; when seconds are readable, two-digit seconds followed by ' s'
12 h 28 min
